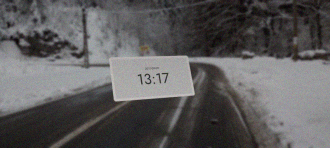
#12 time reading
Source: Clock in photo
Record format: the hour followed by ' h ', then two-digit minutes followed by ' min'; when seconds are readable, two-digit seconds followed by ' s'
13 h 17 min
